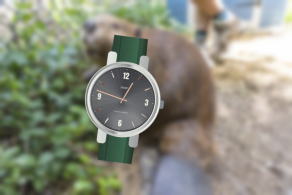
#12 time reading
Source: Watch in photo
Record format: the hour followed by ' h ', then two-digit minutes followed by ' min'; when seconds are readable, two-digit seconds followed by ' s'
12 h 47 min
